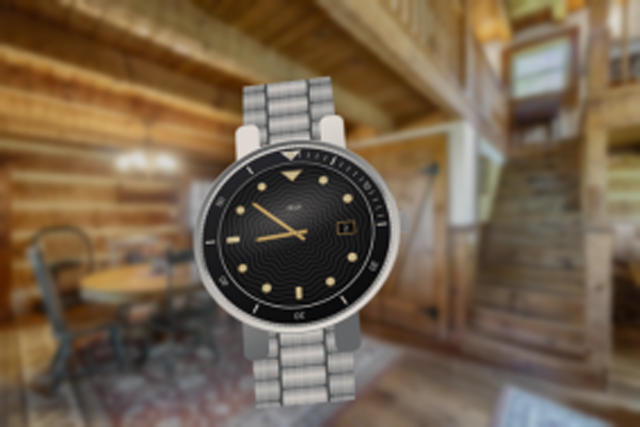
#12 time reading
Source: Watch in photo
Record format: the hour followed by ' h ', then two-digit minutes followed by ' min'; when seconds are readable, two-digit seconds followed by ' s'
8 h 52 min
